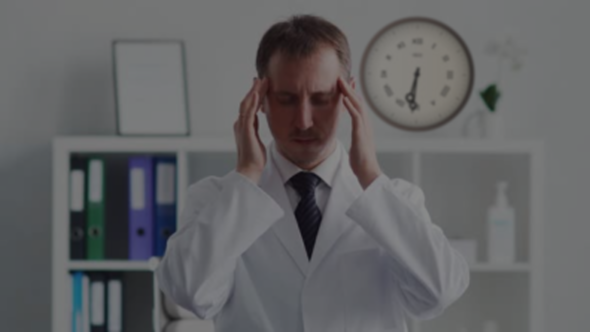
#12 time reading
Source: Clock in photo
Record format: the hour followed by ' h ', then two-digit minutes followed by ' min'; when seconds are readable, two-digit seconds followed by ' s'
6 h 31 min
